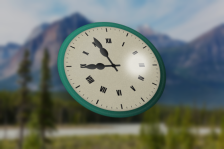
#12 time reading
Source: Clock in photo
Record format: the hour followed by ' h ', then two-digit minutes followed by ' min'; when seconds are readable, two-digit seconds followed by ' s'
8 h 56 min
